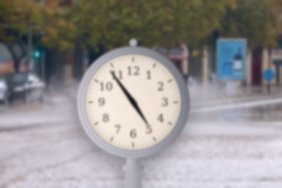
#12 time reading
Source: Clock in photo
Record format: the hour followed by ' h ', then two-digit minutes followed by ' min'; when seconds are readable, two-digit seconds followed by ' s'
4 h 54 min
